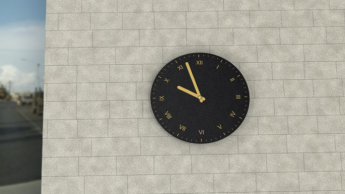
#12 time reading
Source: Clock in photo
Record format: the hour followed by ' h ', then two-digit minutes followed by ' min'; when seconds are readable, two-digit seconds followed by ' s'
9 h 57 min
